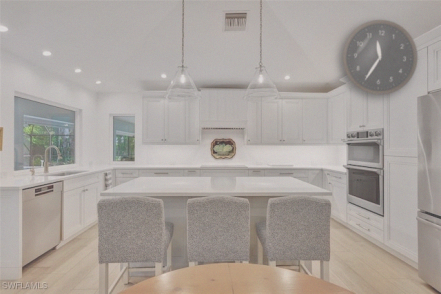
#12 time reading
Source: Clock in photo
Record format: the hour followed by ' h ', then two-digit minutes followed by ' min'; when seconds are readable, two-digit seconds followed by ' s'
11 h 35 min
